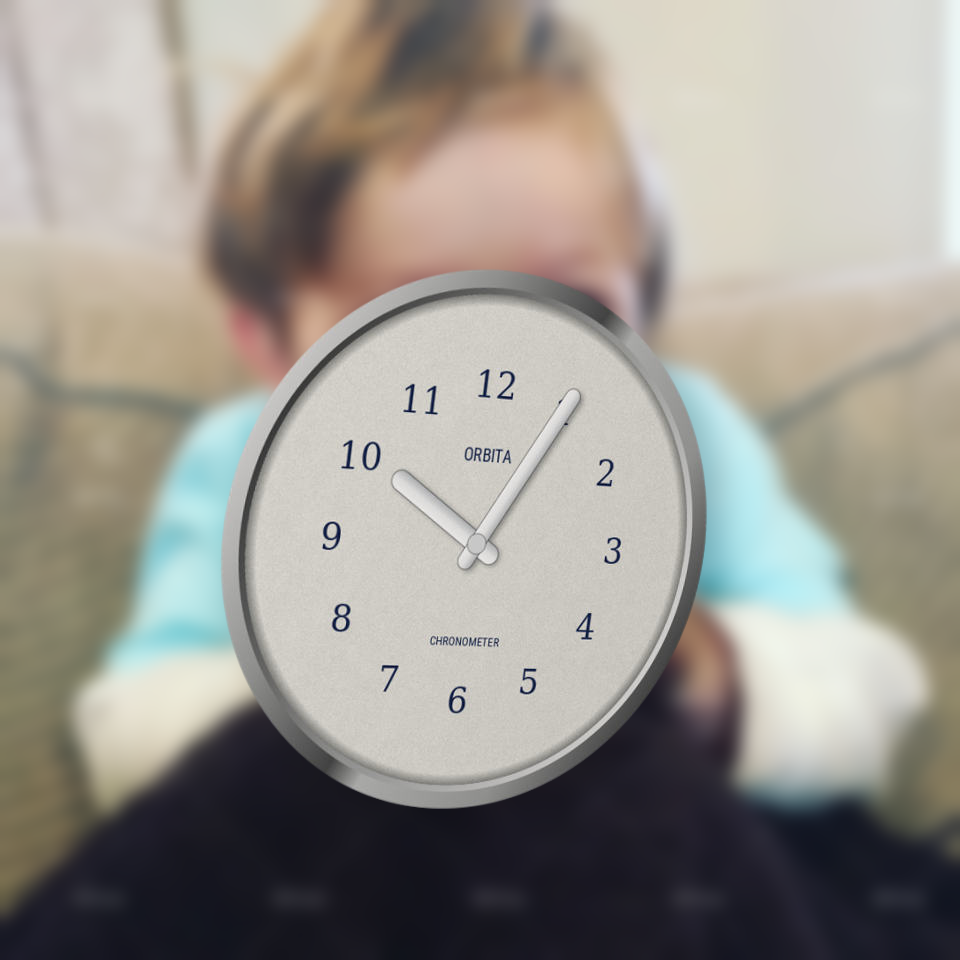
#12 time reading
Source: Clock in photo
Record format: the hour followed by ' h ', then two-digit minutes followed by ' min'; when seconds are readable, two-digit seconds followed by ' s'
10 h 05 min
